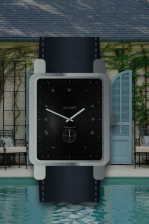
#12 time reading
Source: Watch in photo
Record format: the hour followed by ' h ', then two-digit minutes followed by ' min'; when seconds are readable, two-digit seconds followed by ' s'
1 h 49 min
